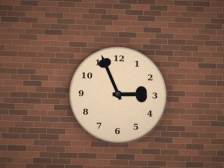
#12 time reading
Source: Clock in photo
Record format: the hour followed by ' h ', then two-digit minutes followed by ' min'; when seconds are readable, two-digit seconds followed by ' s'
2 h 56 min
